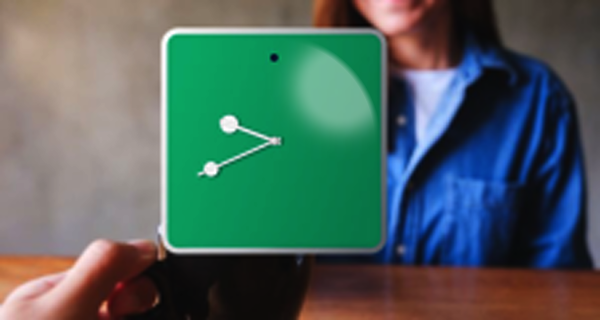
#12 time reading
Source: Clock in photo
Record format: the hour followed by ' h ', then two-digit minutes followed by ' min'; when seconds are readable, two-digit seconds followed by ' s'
9 h 41 min
